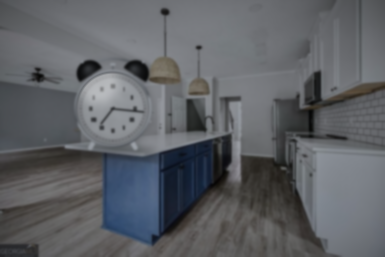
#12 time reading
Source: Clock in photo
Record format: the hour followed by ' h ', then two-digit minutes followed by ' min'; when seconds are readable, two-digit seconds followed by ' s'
7 h 16 min
